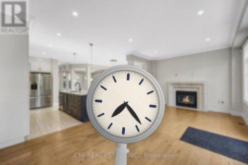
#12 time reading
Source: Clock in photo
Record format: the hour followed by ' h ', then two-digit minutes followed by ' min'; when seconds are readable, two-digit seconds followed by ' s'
7 h 23 min
